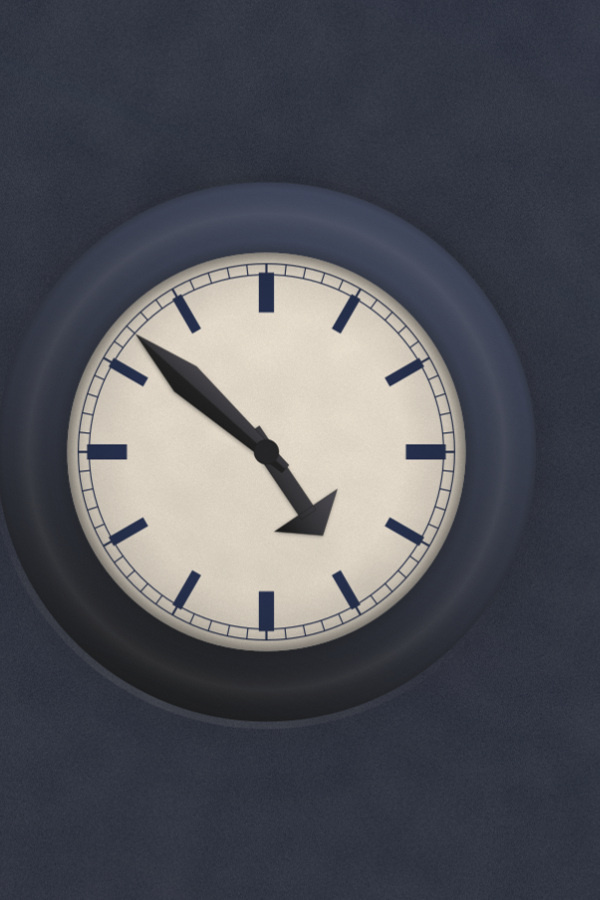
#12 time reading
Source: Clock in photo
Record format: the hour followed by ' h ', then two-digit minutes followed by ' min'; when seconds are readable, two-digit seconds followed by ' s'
4 h 52 min
